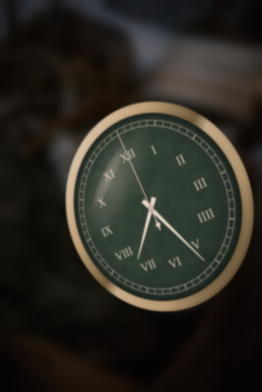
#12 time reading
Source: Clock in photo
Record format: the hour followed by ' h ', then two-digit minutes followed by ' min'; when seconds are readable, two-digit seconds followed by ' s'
7 h 26 min 00 s
